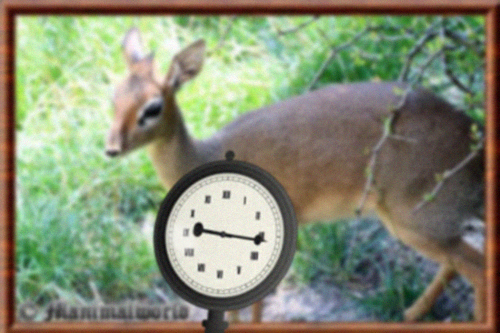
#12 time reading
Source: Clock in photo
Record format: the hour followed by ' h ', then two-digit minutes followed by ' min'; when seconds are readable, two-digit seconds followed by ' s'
9 h 16 min
